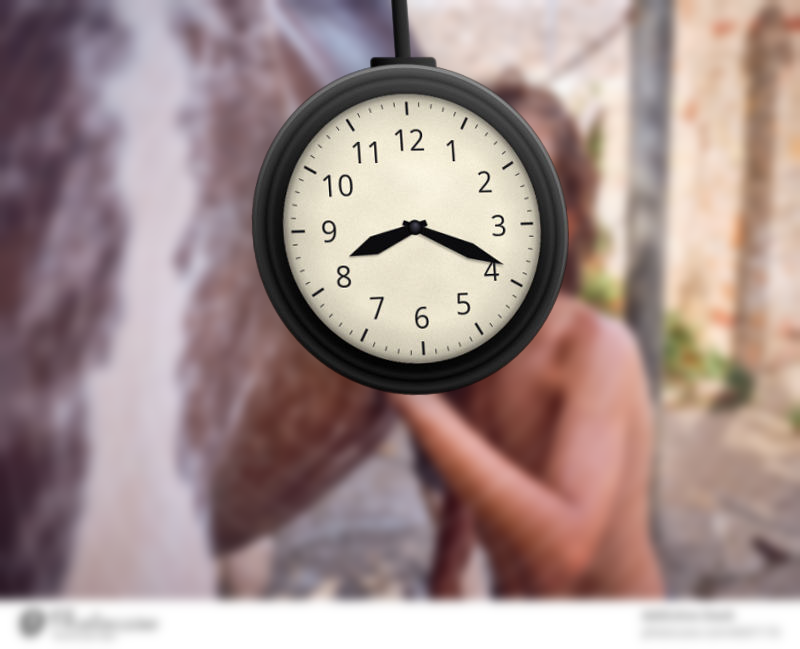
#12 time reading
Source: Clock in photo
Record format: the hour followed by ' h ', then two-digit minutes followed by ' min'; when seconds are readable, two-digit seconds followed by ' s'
8 h 19 min
